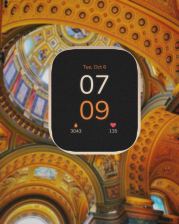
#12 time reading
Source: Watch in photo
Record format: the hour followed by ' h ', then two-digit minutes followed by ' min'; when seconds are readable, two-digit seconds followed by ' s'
7 h 09 min
